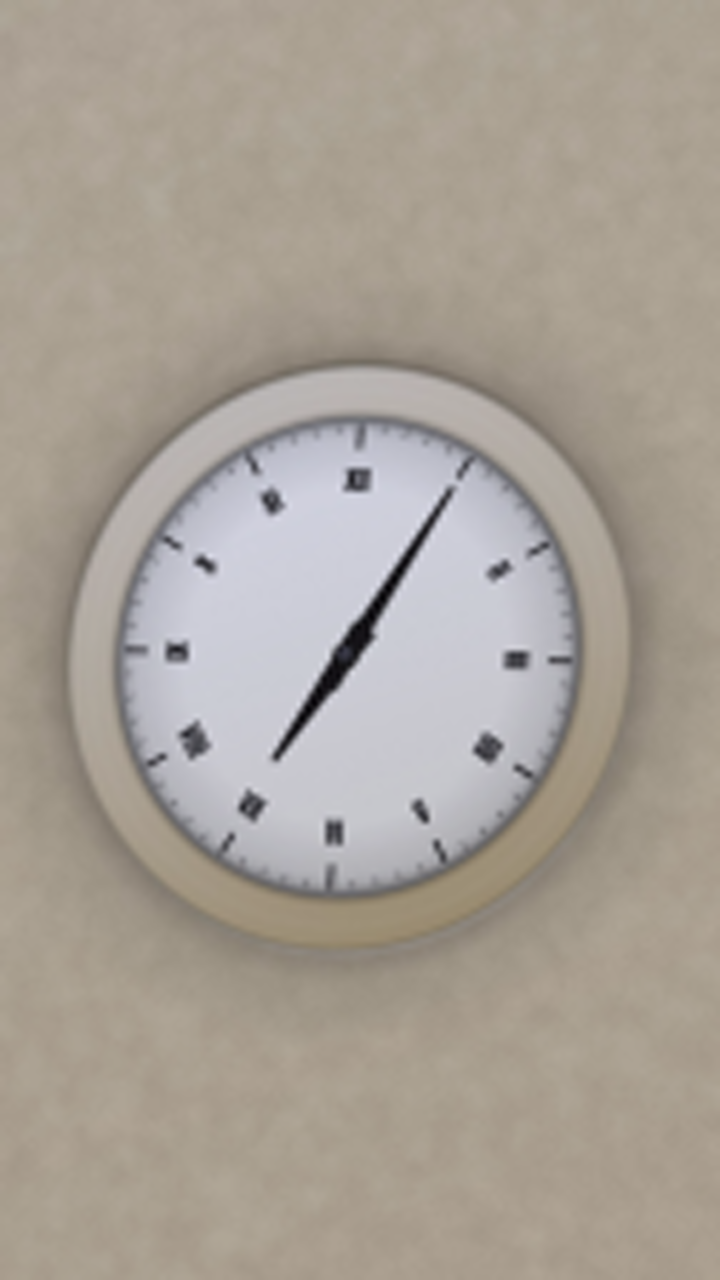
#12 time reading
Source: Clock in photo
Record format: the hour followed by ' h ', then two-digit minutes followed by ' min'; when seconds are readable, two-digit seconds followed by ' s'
7 h 05 min
